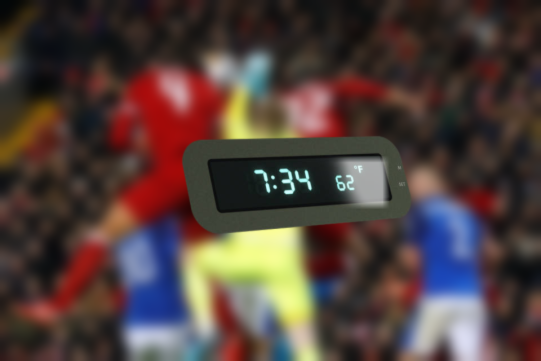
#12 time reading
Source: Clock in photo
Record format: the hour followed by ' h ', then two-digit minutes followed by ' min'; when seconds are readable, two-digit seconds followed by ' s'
7 h 34 min
